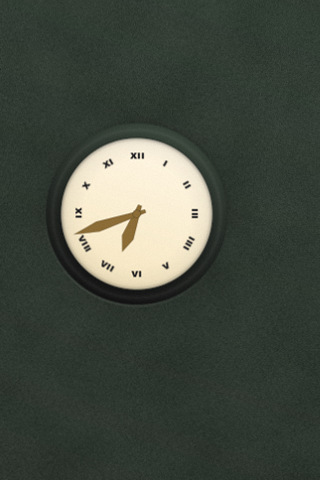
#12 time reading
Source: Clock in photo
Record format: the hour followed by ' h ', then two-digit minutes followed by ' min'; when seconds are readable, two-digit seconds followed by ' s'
6 h 42 min
